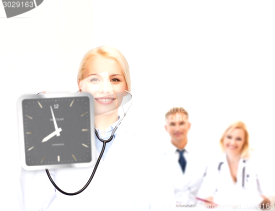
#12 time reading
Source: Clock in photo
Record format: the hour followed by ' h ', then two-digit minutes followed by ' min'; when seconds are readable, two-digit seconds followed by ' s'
7 h 58 min
